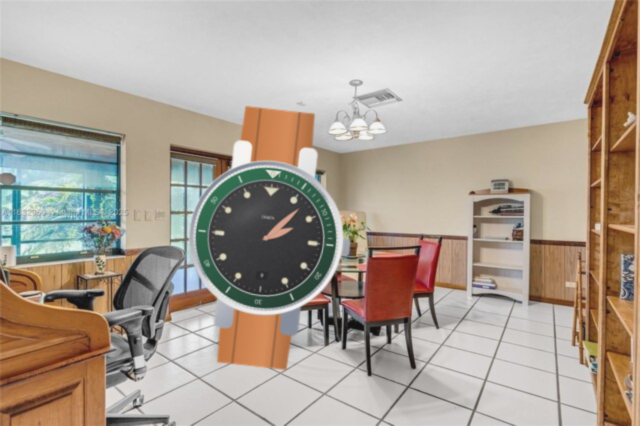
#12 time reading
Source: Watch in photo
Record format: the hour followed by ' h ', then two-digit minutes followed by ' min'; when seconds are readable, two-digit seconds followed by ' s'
2 h 07 min
